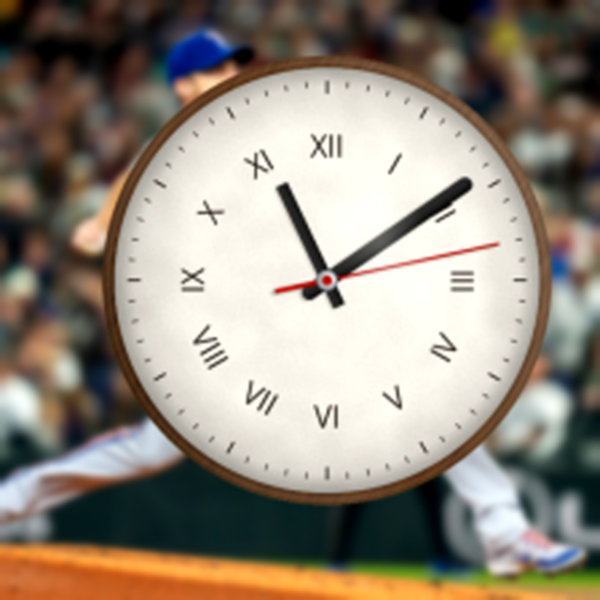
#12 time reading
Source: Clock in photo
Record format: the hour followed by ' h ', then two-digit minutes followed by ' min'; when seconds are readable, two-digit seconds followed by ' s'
11 h 09 min 13 s
